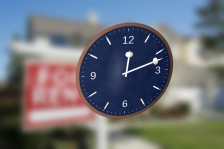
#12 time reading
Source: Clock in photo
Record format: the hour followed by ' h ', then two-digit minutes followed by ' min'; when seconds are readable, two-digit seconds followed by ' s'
12 h 12 min
